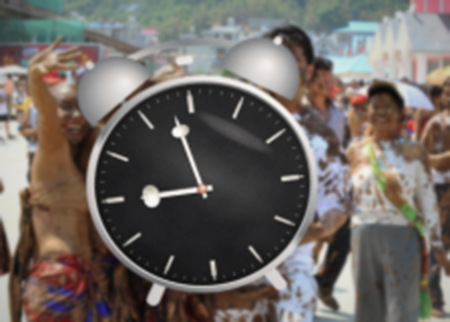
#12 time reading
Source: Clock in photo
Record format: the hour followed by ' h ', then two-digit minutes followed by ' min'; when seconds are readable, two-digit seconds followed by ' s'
8 h 58 min
